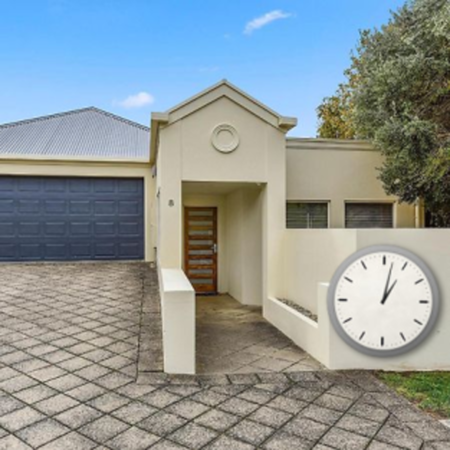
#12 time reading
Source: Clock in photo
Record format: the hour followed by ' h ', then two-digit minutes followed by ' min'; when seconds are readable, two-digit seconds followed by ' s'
1 h 02 min
